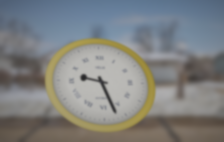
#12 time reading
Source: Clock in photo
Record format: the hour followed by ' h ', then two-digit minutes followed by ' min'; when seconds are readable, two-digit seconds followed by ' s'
9 h 27 min
